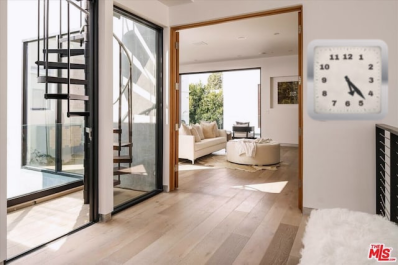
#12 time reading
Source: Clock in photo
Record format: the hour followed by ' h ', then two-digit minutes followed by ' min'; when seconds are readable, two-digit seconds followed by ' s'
5 h 23 min
